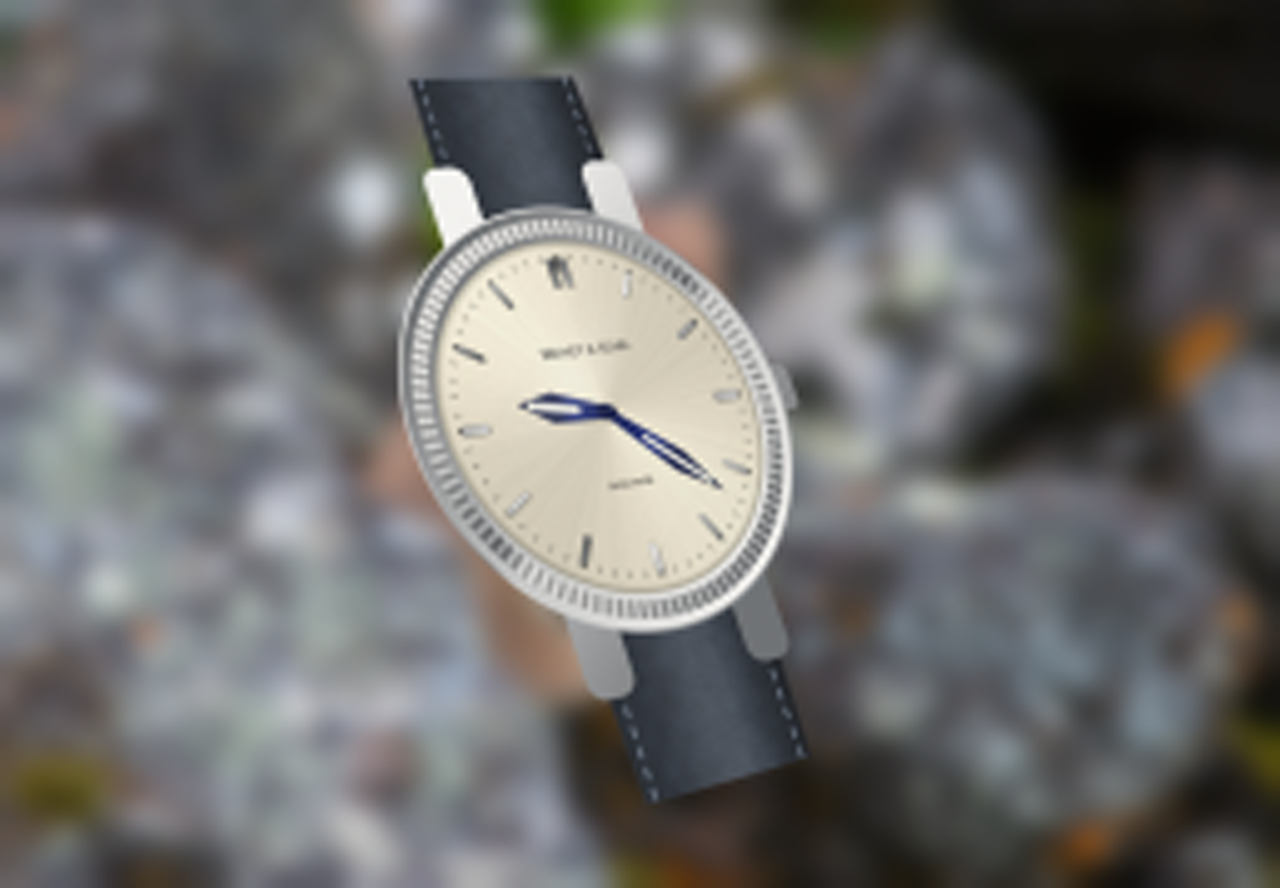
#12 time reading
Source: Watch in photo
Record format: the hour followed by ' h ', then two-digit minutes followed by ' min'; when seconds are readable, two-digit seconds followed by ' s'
9 h 22 min
